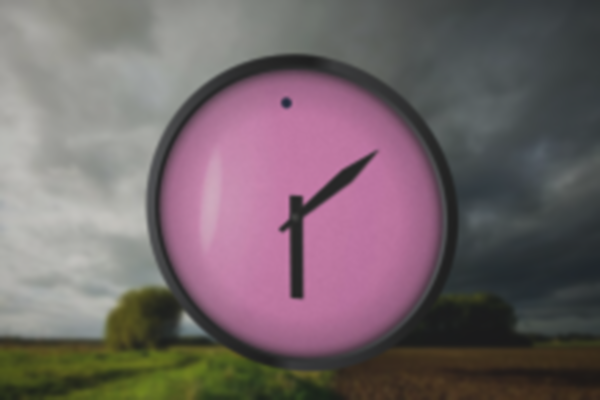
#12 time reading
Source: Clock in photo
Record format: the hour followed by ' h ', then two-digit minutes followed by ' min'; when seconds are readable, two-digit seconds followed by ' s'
6 h 09 min
